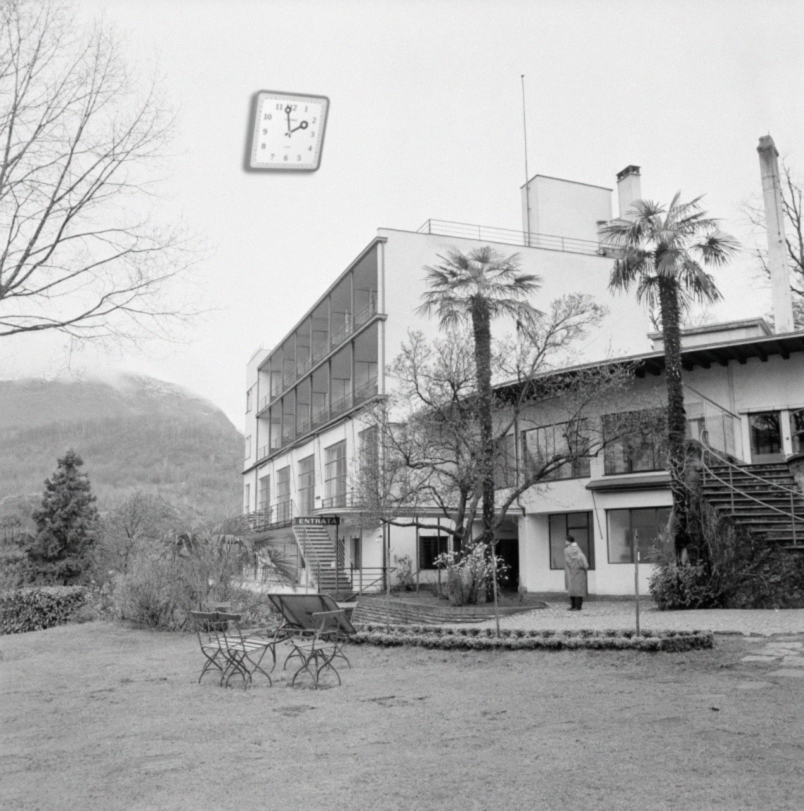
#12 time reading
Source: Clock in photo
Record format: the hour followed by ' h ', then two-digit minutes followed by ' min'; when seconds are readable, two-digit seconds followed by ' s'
1 h 58 min
